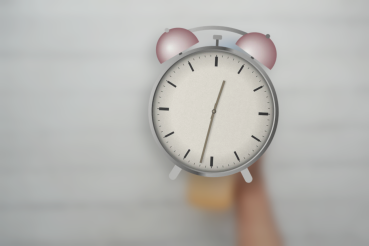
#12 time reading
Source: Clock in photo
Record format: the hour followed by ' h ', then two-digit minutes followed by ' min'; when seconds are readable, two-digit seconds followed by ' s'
12 h 32 min
